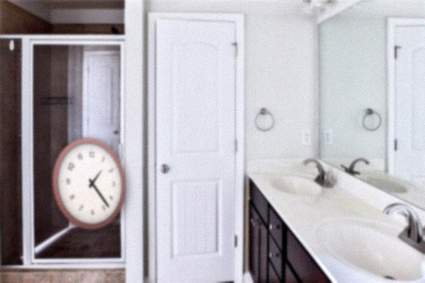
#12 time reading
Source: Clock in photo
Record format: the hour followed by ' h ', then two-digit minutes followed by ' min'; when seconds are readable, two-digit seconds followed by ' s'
1 h 23 min
